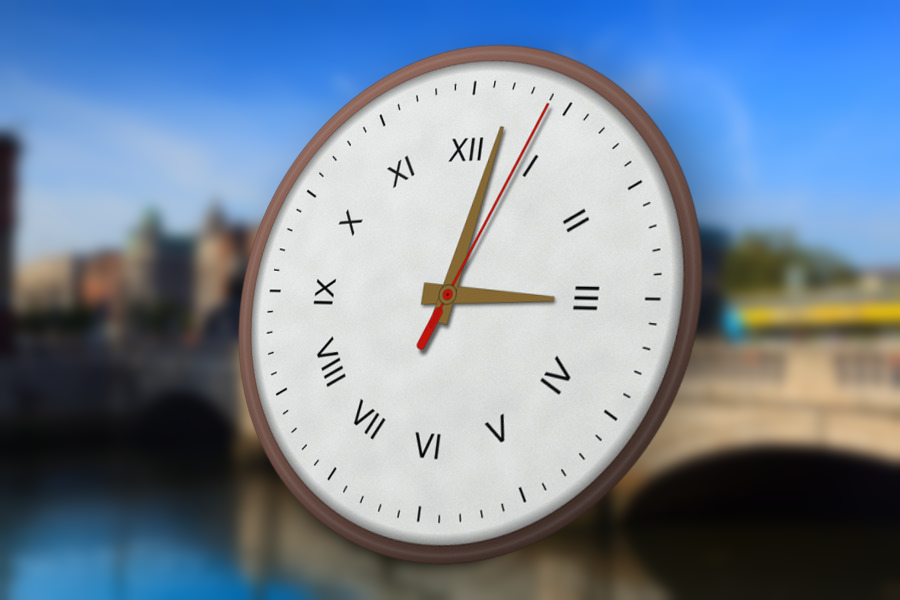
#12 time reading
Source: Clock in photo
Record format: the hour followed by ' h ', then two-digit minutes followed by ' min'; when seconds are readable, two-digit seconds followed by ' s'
3 h 02 min 04 s
